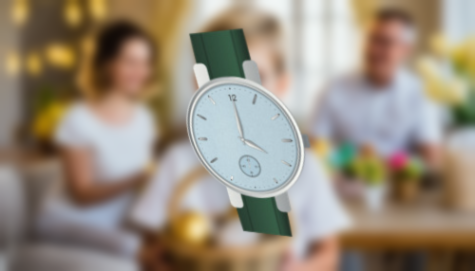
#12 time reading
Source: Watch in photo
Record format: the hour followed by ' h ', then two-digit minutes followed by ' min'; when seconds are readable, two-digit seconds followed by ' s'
4 h 00 min
